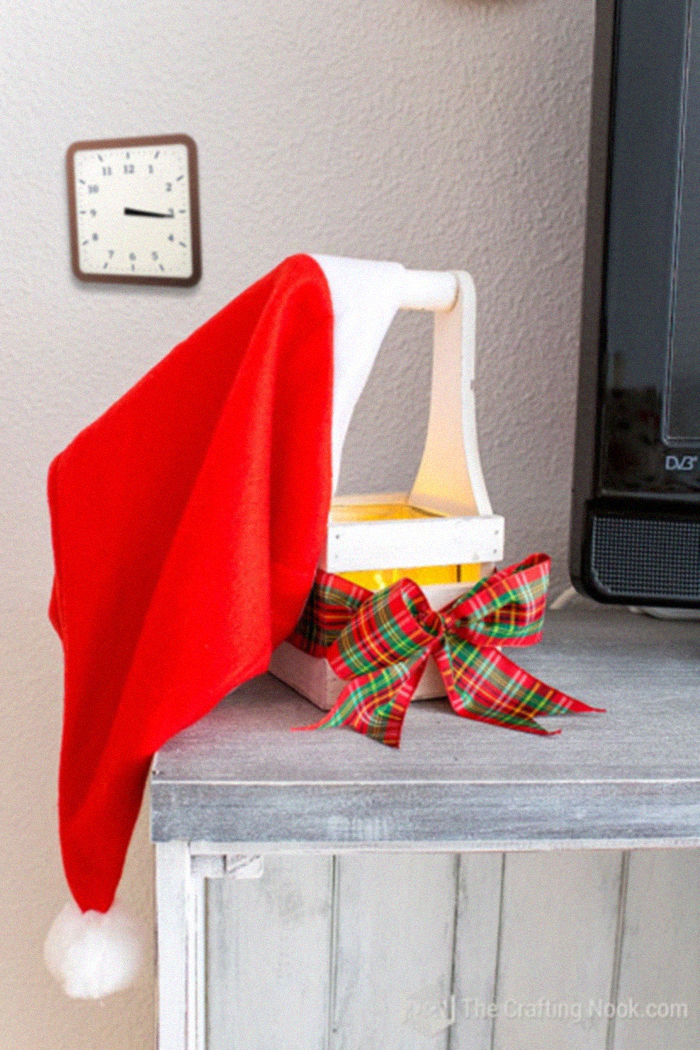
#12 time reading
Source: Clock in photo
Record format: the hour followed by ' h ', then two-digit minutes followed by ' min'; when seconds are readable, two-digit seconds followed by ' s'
3 h 16 min
